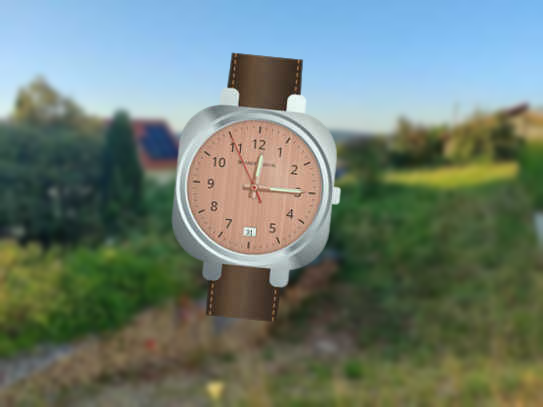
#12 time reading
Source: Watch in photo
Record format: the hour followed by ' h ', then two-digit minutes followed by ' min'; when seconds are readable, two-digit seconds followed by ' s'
12 h 14 min 55 s
